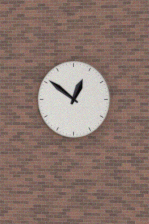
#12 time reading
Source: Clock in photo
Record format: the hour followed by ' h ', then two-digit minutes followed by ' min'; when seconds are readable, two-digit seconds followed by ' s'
12 h 51 min
